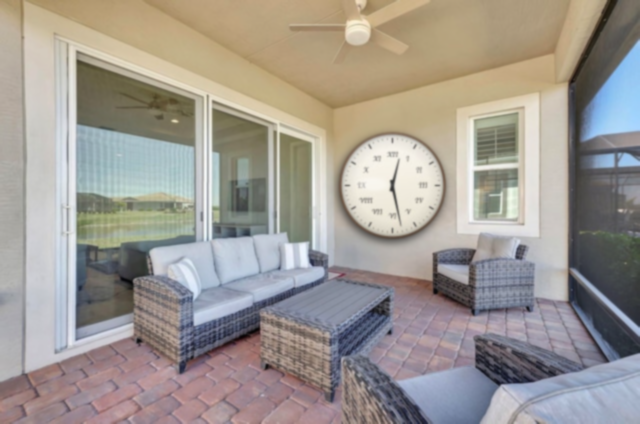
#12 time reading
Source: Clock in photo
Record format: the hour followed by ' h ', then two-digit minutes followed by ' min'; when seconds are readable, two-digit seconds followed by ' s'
12 h 28 min
